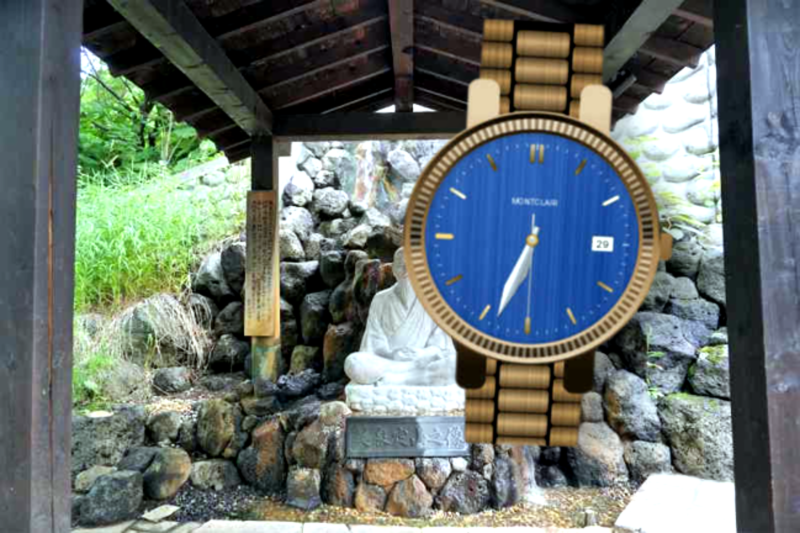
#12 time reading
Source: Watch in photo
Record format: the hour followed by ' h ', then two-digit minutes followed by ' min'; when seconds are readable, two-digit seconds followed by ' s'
6 h 33 min 30 s
